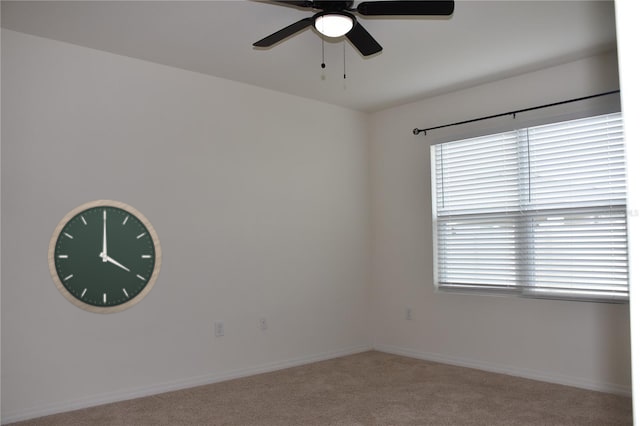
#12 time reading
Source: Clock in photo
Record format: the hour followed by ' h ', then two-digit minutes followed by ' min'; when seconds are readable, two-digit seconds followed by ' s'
4 h 00 min
